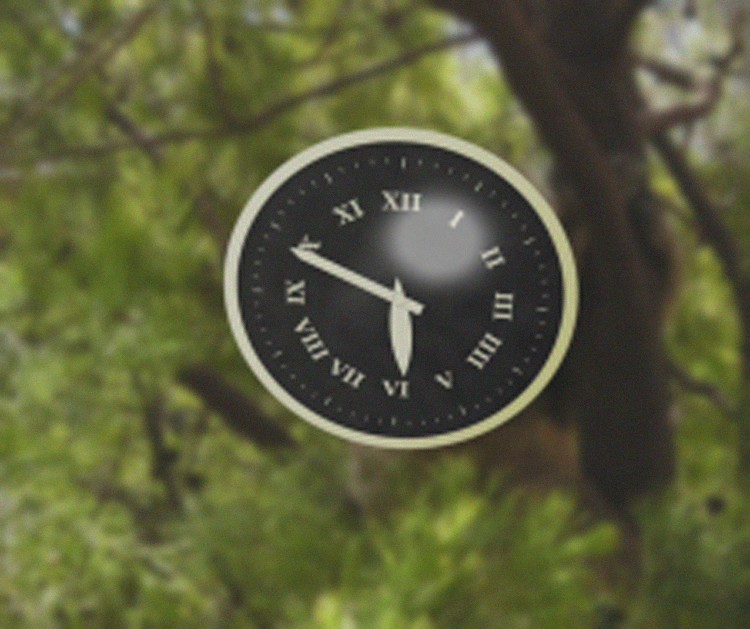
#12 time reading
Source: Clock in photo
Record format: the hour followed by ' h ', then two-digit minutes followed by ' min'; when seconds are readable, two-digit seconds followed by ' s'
5 h 49 min
